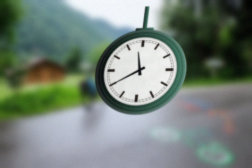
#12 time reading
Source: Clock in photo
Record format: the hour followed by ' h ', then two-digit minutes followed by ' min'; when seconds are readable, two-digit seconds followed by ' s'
11 h 40 min
